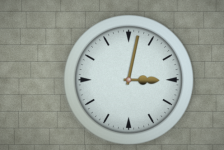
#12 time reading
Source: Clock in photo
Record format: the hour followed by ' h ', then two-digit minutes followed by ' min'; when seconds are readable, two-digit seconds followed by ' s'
3 h 02 min
